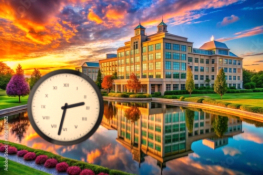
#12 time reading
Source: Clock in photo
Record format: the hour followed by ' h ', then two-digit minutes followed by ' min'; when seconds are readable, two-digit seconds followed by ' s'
2 h 32 min
